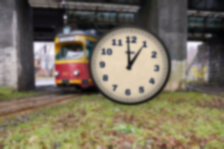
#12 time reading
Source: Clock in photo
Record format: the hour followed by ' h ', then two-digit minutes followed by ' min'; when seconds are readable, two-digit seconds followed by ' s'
12 h 59 min
